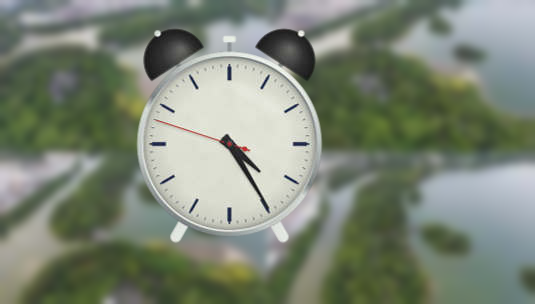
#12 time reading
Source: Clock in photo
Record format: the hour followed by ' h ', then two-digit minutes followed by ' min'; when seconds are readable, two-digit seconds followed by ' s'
4 h 24 min 48 s
